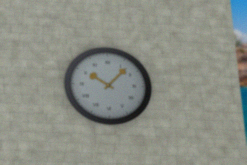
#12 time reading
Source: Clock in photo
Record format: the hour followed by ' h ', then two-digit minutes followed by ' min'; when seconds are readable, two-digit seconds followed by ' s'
10 h 07 min
